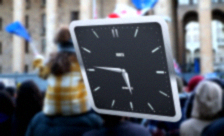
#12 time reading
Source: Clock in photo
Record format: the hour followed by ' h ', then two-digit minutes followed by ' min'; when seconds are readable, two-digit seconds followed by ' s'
5 h 46 min
